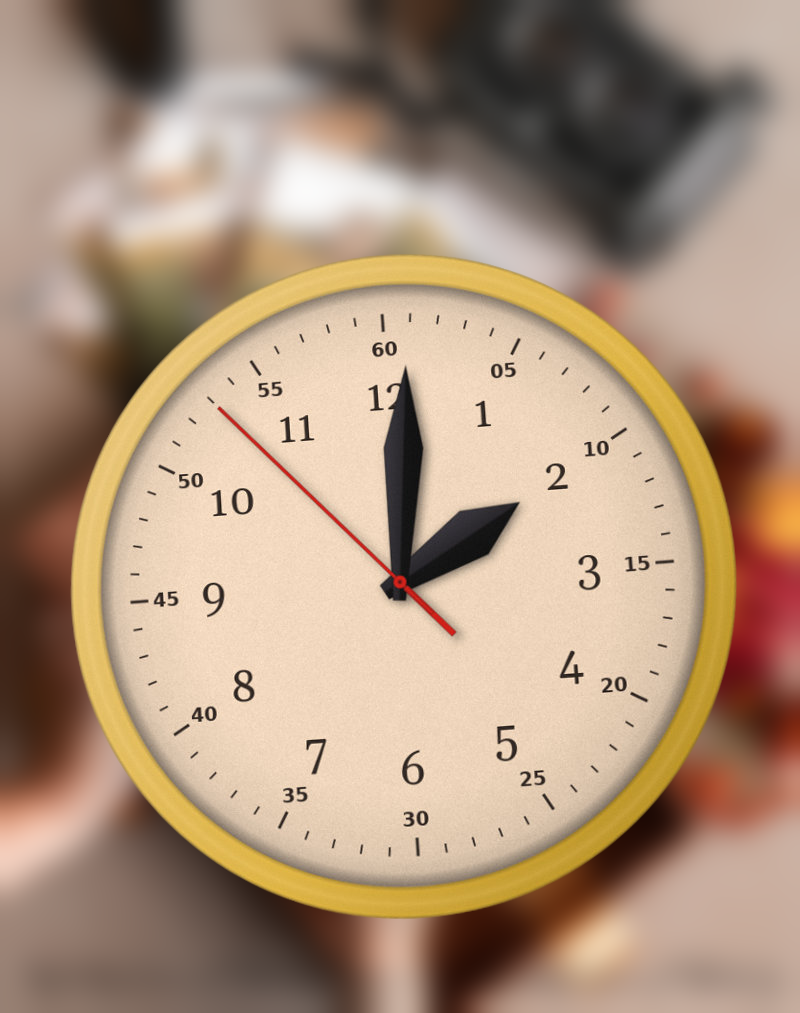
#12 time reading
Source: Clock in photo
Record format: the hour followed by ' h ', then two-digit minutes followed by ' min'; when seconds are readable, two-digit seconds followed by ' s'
2 h 00 min 53 s
